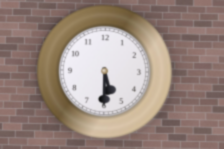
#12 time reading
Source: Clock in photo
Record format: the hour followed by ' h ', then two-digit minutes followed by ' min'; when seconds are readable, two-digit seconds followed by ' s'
5 h 30 min
